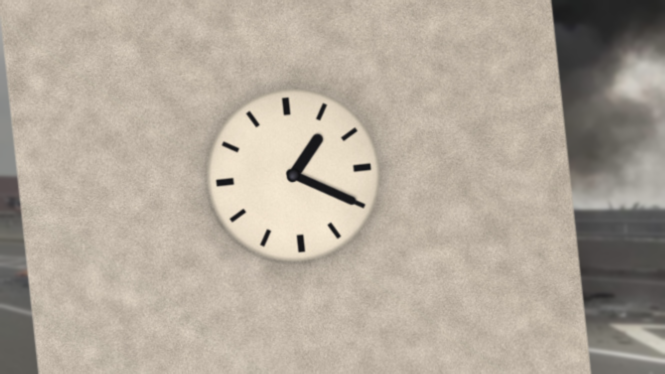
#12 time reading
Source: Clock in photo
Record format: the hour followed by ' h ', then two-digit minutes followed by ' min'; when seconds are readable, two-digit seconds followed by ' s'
1 h 20 min
